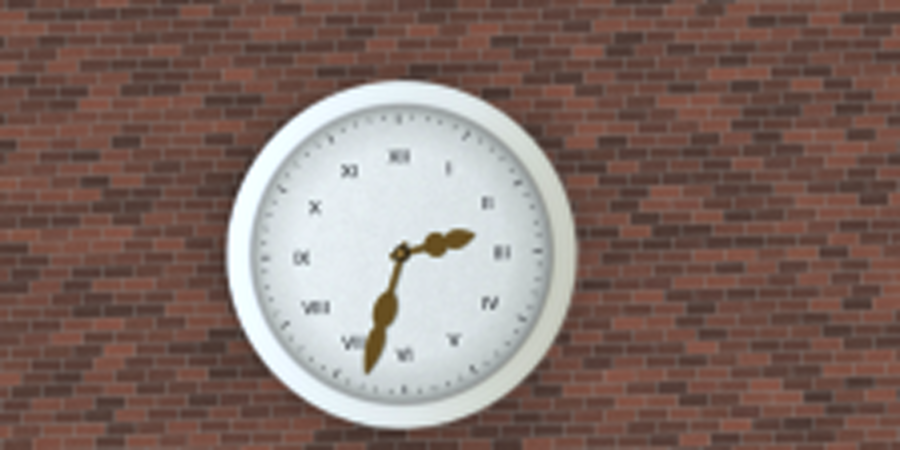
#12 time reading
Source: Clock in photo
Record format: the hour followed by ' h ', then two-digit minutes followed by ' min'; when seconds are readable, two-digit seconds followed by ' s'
2 h 33 min
